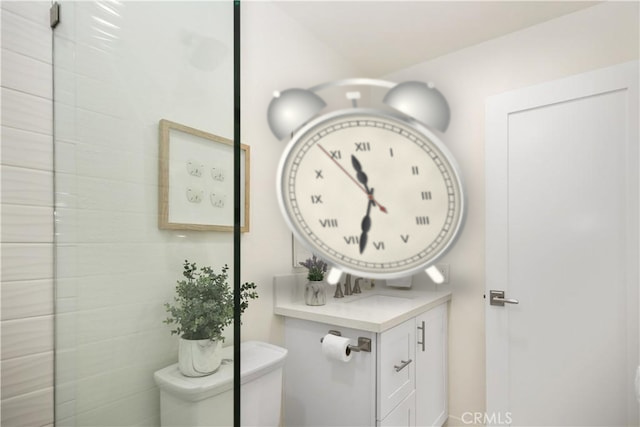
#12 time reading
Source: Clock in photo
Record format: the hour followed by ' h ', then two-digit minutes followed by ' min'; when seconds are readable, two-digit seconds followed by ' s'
11 h 32 min 54 s
